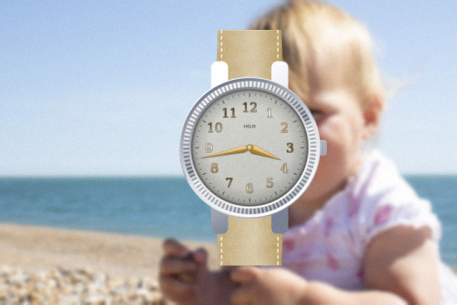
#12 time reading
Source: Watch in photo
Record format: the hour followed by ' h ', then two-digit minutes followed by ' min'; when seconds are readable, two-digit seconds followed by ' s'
3 h 43 min
